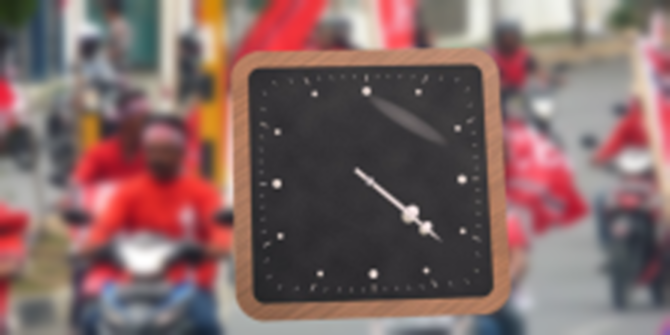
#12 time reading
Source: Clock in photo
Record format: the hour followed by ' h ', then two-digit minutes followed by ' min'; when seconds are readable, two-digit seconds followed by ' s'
4 h 22 min
